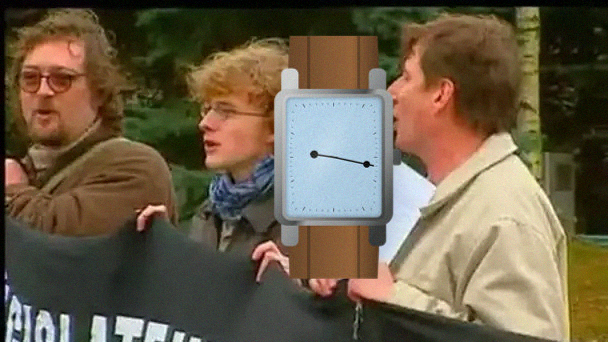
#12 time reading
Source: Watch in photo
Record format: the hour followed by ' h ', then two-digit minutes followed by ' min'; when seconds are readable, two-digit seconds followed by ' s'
9 h 17 min
